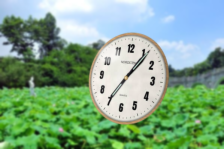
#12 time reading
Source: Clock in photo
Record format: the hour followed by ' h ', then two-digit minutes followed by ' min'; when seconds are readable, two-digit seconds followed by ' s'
7 h 06 min
